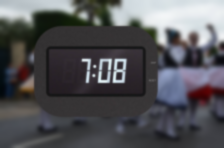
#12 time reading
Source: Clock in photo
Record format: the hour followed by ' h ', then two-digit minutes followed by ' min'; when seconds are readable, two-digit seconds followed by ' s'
7 h 08 min
